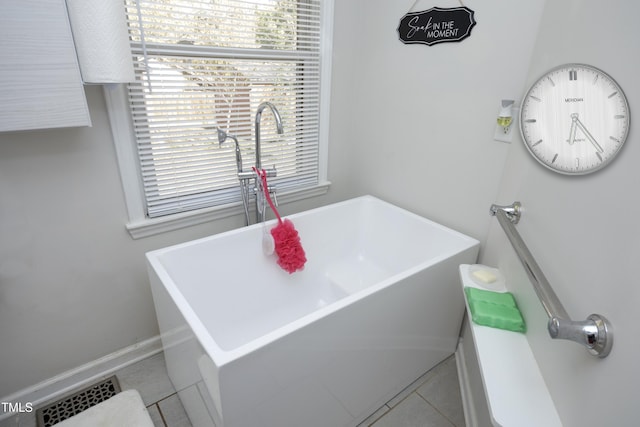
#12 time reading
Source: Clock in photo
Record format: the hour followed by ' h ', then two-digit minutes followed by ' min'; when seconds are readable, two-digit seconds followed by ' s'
6 h 24 min
